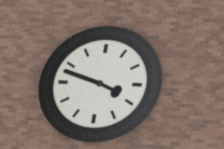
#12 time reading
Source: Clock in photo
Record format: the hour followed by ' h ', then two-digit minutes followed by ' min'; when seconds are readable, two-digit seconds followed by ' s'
3 h 48 min
